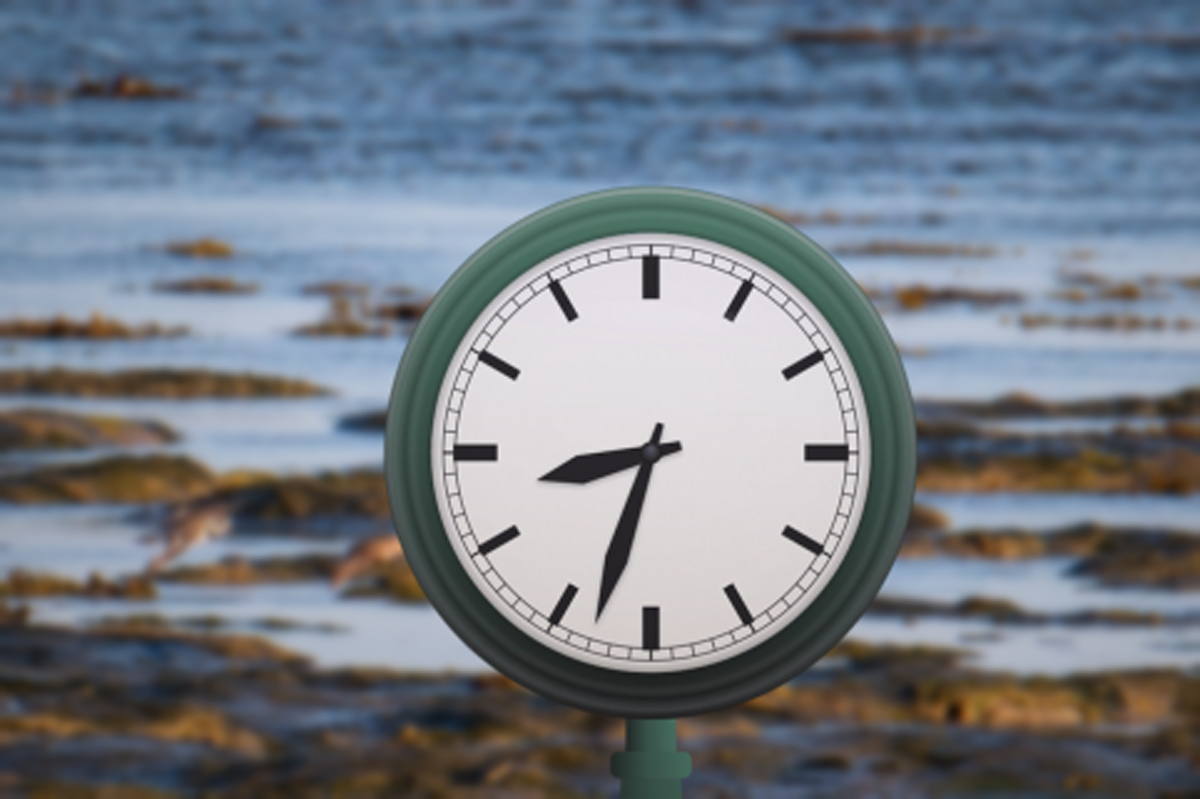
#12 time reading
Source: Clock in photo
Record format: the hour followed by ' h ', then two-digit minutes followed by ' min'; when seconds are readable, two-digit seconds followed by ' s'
8 h 33 min
